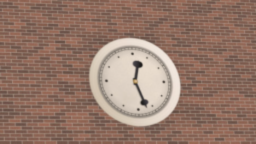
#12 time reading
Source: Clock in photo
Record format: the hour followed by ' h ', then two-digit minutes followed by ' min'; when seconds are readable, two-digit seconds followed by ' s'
12 h 27 min
